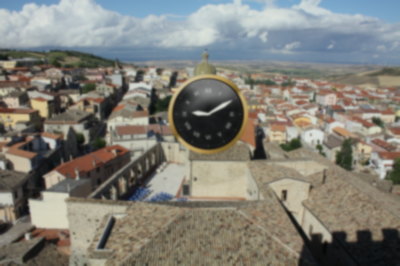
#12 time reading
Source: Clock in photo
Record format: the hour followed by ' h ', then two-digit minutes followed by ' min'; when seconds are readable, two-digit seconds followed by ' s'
9 h 10 min
